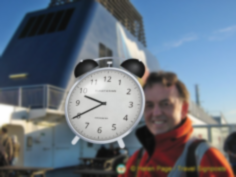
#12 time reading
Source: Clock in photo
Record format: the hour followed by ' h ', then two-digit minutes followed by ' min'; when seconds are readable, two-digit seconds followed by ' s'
9 h 40 min
